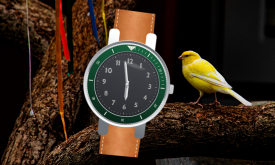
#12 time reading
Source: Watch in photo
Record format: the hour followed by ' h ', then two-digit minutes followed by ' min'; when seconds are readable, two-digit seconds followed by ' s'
5 h 58 min
